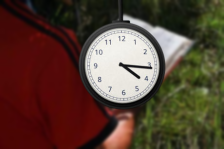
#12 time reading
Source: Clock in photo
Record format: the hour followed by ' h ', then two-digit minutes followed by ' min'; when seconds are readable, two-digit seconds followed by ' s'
4 h 16 min
